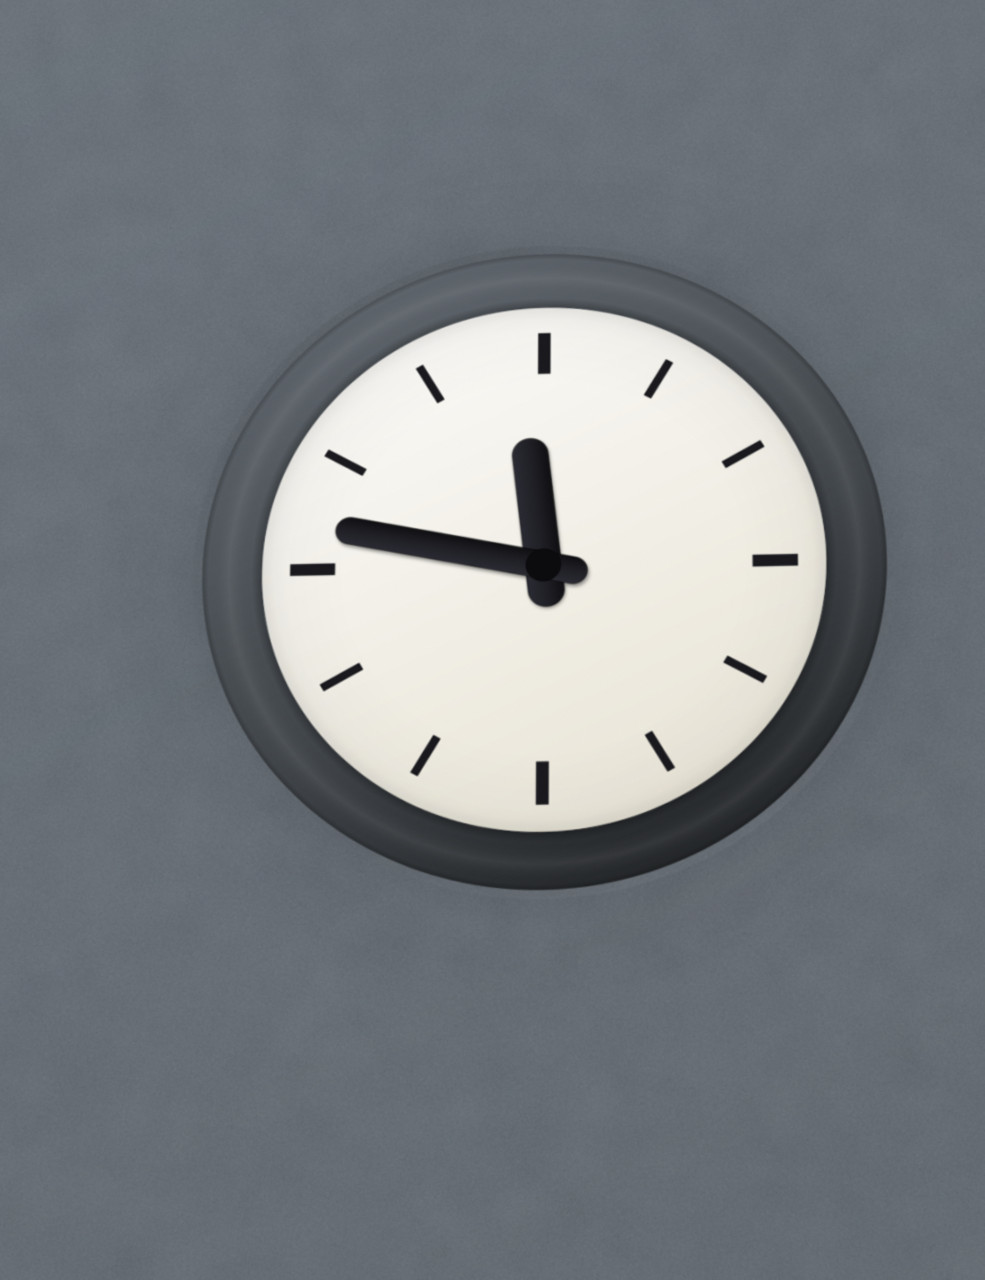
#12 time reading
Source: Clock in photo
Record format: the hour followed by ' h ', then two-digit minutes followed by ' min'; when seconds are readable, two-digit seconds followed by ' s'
11 h 47 min
